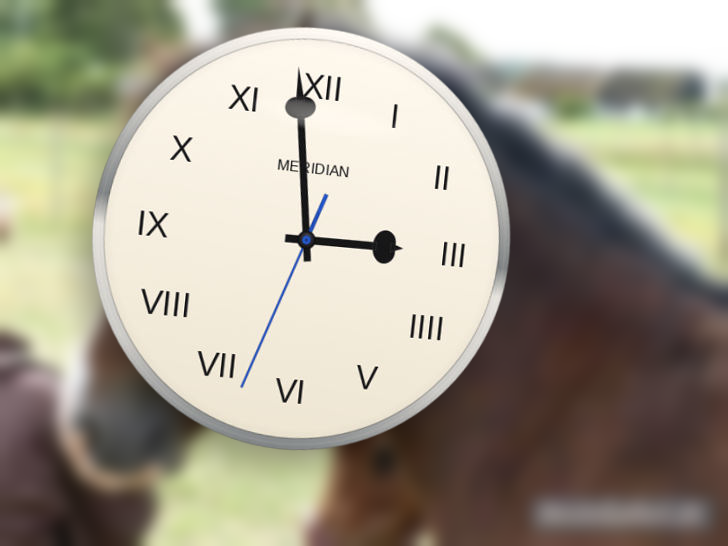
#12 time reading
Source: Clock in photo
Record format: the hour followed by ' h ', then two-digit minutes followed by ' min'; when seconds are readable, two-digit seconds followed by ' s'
2 h 58 min 33 s
